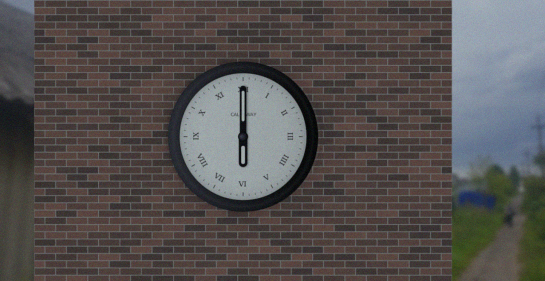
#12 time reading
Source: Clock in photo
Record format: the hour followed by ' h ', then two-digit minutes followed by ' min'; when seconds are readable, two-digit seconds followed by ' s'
6 h 00 min
